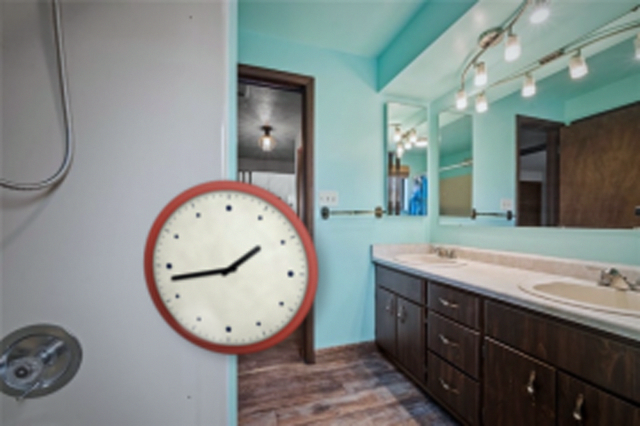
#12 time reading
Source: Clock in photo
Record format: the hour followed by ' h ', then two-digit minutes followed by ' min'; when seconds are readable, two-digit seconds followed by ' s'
1 h 43 min
